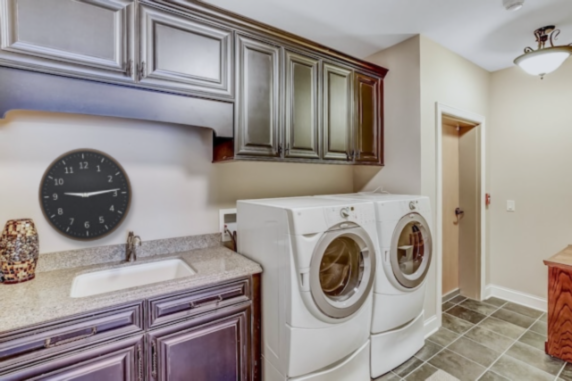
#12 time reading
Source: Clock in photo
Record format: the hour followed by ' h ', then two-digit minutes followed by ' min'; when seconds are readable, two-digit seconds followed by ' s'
9 h 14 min
